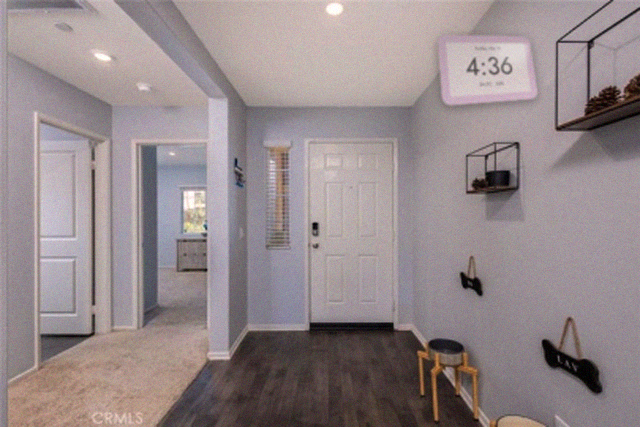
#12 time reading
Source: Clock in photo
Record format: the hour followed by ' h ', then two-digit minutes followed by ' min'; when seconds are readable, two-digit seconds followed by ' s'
4 h 36 min
